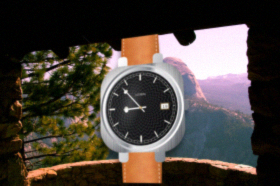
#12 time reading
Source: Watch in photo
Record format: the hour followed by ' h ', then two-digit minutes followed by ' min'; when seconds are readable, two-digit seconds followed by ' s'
8 h 53 min
